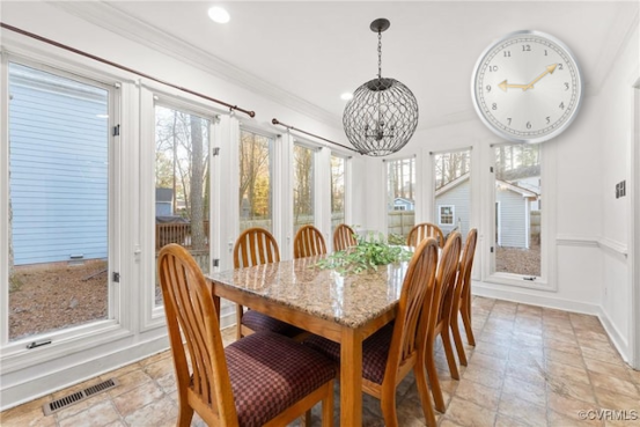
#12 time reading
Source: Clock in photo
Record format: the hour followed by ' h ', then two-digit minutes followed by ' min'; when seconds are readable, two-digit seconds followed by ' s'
9 h 09 min
